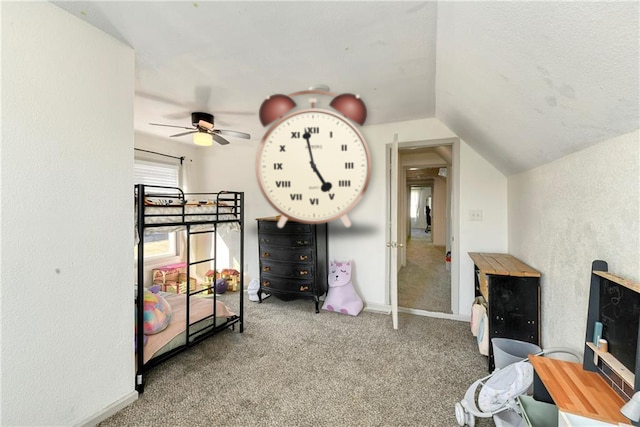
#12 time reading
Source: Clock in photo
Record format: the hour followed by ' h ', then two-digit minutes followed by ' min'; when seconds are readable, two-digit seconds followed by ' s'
4 h 58 min
